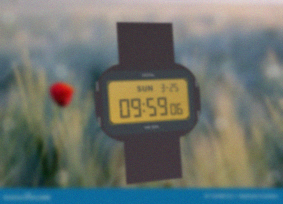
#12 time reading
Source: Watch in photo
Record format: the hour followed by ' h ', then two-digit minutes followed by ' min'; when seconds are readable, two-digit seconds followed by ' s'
9 h 59 min 06 s
